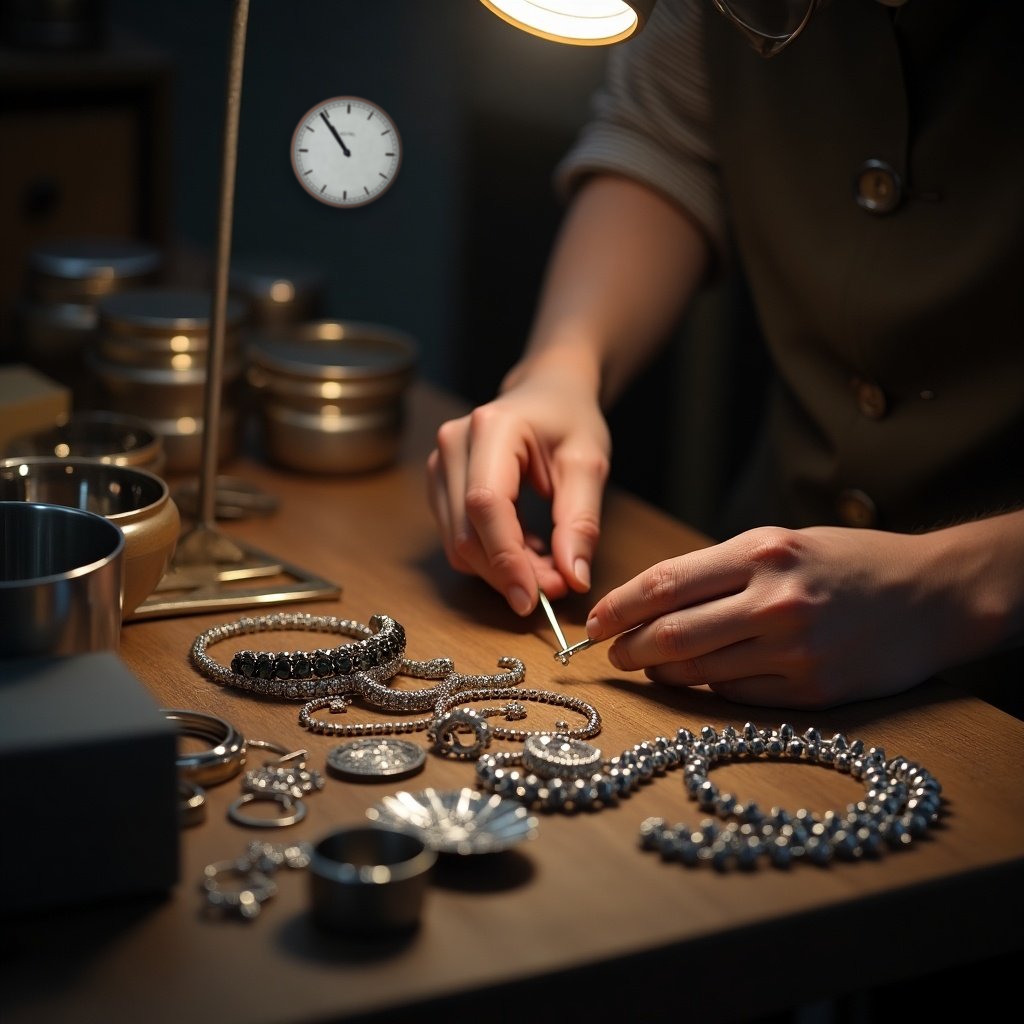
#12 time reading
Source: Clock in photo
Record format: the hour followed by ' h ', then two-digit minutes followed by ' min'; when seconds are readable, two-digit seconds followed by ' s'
10 h 54 min
